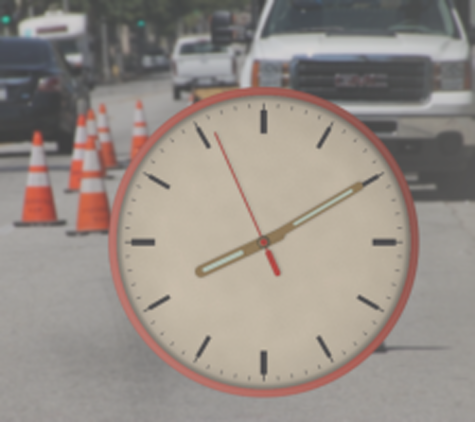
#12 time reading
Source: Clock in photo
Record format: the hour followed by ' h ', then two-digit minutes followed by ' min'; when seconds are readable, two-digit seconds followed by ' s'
8 h 09 min 56 s
